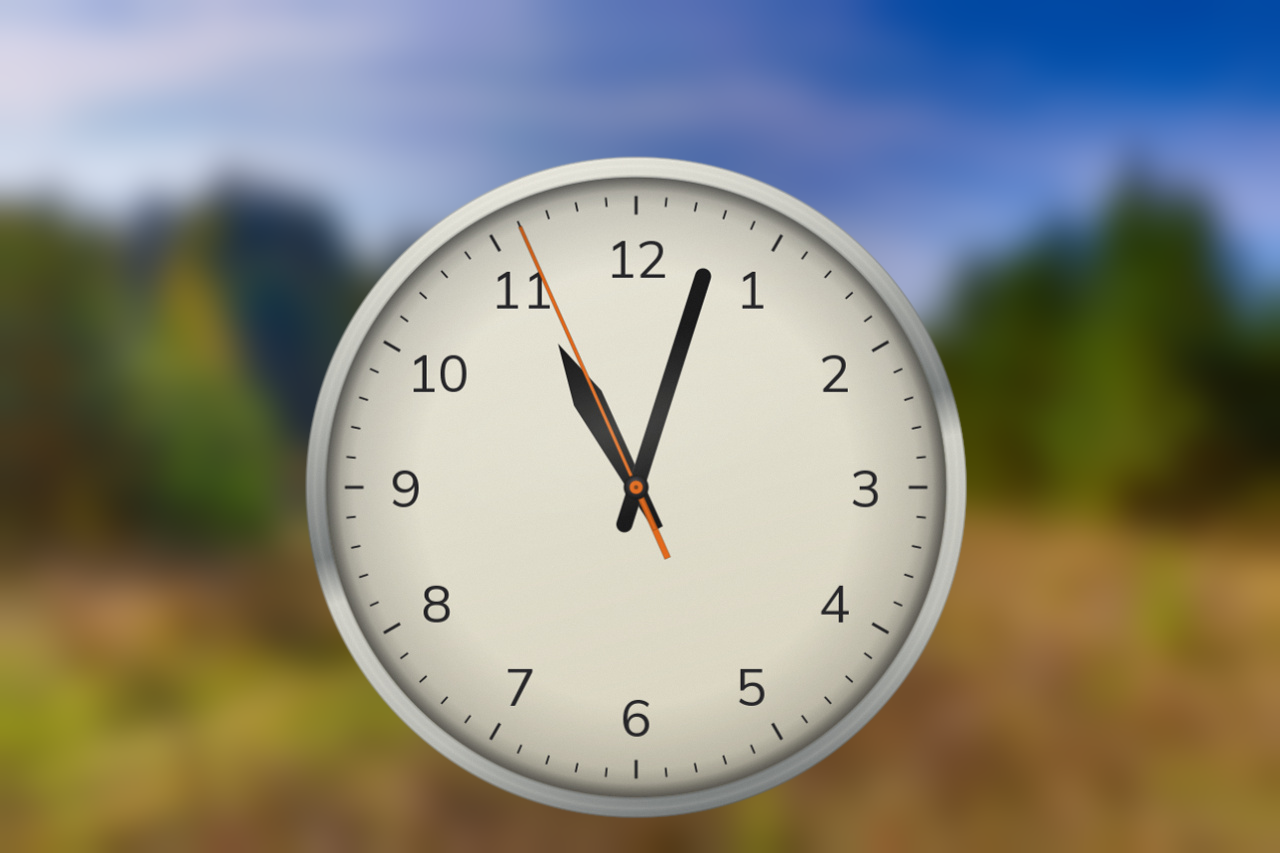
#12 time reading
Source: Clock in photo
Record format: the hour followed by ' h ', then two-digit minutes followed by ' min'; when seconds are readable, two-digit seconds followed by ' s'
11 h 02 min 56 s
